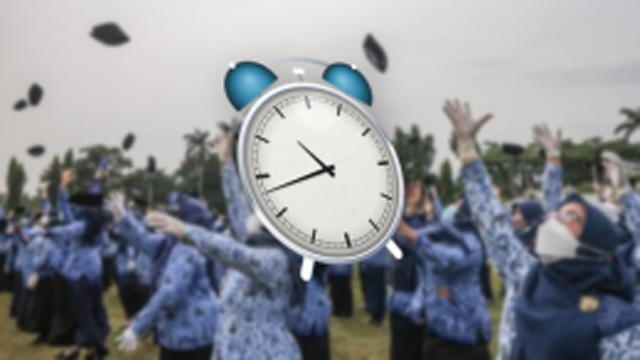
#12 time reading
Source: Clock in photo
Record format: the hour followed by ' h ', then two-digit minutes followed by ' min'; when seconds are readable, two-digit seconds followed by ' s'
10 h 43 min
